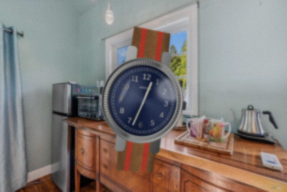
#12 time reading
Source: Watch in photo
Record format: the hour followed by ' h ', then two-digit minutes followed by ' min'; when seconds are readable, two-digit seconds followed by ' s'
12 h 33 min
